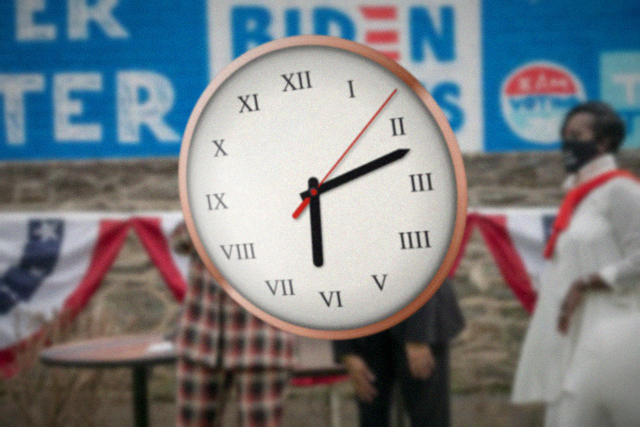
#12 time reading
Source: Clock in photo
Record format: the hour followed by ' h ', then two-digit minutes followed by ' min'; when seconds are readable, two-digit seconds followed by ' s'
6 h 12 min 08 s
